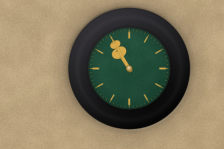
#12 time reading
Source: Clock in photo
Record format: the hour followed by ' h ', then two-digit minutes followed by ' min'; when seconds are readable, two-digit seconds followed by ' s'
10 h 55 min
